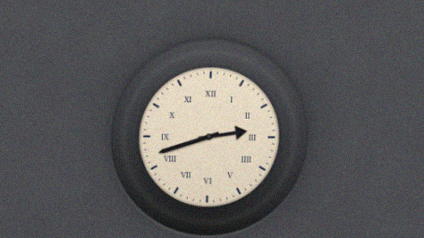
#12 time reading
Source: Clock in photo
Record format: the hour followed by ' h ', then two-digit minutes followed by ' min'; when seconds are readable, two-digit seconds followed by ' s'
2 h 42 min
